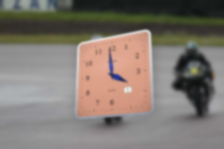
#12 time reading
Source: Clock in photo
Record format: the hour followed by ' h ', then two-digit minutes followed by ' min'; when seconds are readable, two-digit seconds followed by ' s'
3 h 59 min
